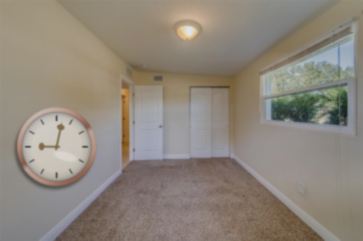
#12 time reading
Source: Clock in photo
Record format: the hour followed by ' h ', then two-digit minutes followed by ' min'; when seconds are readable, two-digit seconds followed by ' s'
9 h 02 min
